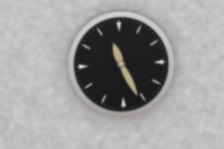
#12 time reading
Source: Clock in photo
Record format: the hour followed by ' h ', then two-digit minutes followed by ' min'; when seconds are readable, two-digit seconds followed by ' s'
11 h 26 min
